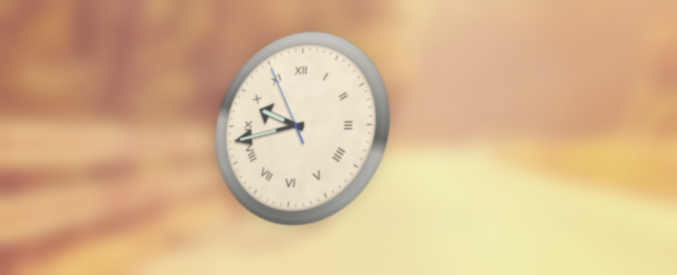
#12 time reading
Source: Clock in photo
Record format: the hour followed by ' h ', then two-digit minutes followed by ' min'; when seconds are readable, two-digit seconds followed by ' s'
9 h 42 min 55 s
